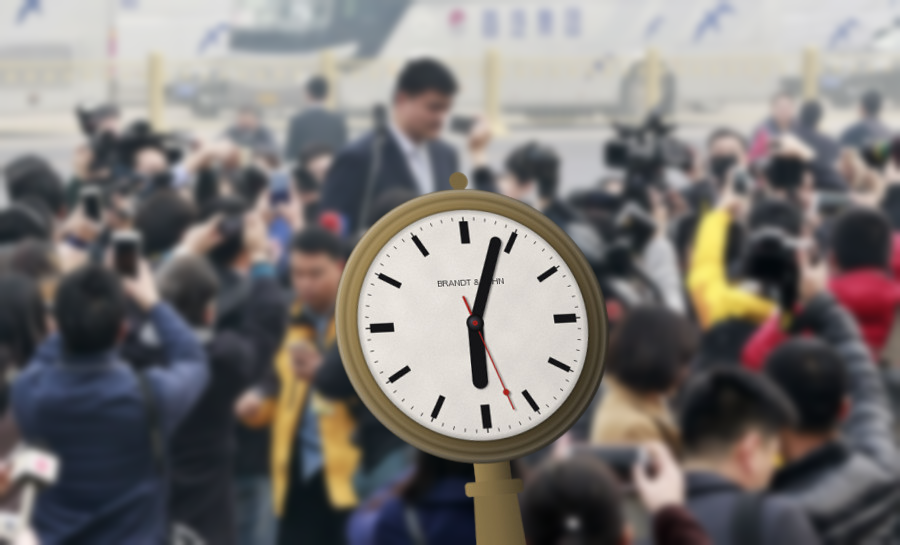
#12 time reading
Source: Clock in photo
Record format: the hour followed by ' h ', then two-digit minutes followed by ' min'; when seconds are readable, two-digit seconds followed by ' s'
6 h 03 min 27 s
